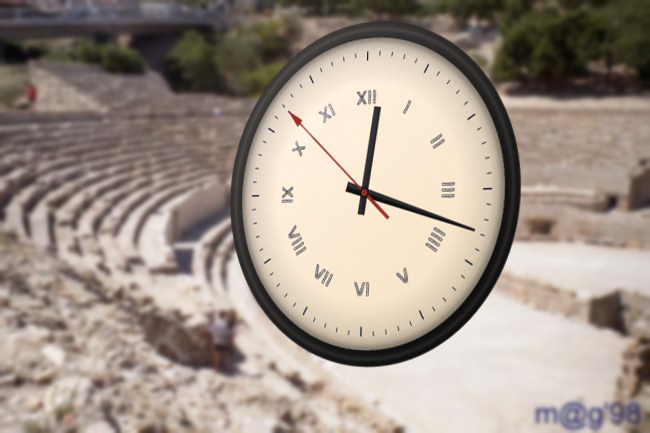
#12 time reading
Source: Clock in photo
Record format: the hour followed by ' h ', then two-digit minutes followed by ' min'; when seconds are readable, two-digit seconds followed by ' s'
12 h 17 min 52 s
